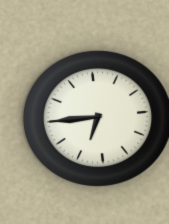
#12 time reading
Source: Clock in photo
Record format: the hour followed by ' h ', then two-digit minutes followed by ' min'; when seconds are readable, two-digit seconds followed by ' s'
6 h 45 min
